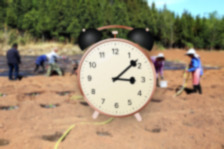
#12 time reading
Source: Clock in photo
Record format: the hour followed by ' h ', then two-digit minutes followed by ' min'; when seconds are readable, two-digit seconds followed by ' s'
3 h 08 min
